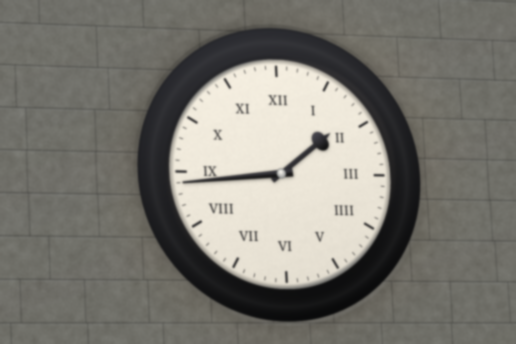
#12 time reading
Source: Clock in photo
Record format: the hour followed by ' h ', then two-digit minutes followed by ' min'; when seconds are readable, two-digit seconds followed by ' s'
1 h 44 min
